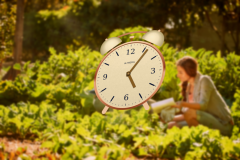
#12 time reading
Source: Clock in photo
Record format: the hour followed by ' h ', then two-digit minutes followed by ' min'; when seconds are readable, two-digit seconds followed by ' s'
5 h 06 min
